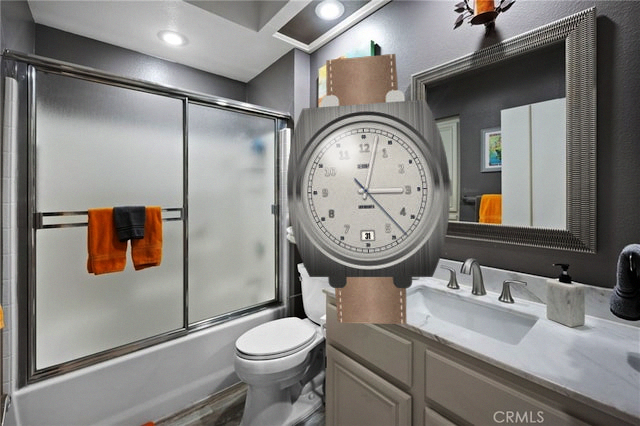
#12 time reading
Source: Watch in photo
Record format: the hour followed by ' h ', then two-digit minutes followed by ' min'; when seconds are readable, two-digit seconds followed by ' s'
3 h 02 min 23 s
